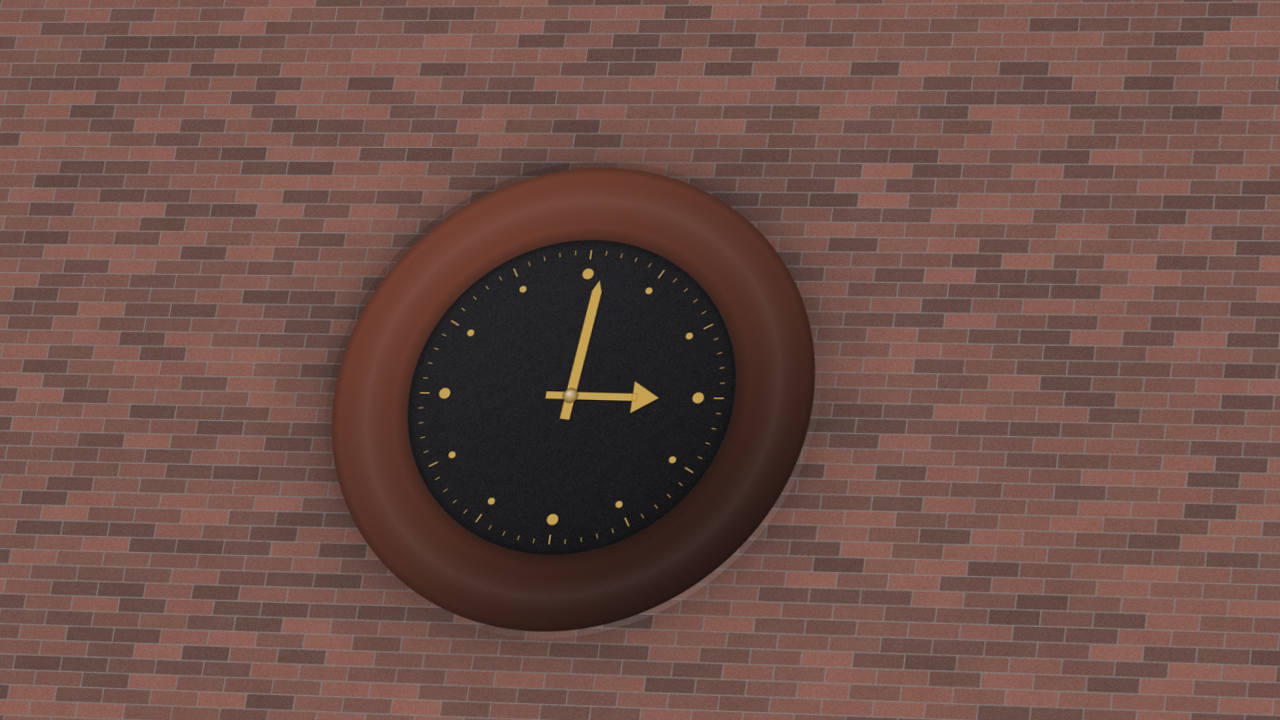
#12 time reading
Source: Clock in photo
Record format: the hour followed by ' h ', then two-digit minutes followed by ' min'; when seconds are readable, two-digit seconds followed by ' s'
3 h 01 min
